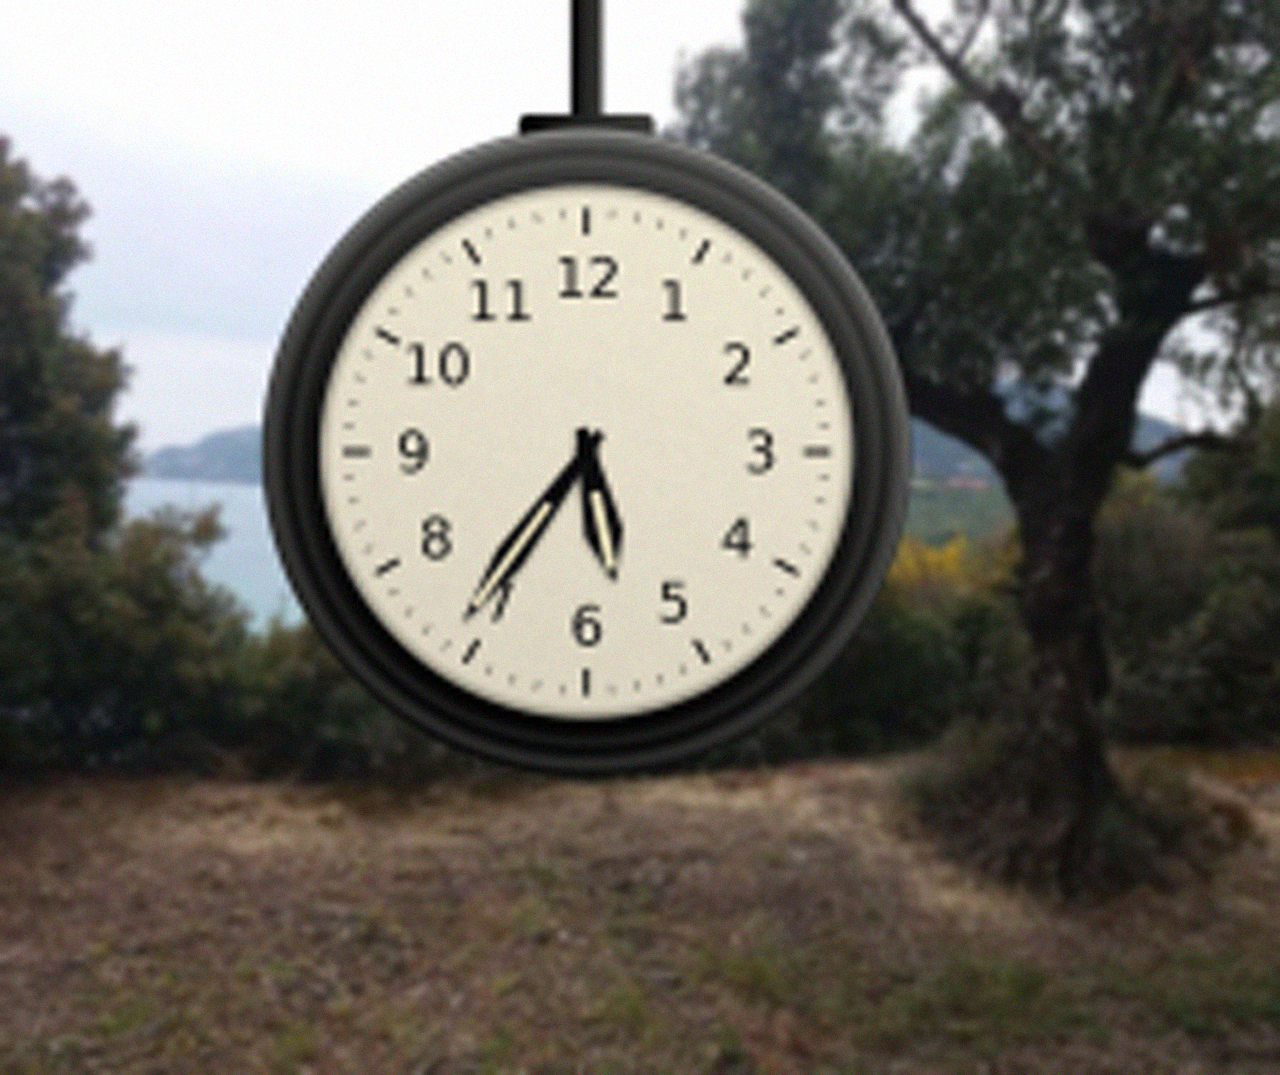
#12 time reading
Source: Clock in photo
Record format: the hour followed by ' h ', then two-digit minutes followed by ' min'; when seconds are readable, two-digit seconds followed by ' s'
5 h 36 min
